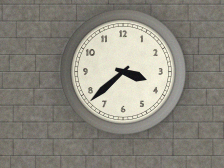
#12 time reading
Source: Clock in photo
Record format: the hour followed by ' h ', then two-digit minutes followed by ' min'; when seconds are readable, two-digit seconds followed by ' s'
3 h 38 min
